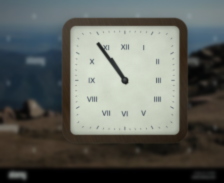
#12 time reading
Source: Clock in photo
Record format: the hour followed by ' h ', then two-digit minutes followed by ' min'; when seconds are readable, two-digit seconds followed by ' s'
10 h 54 min
